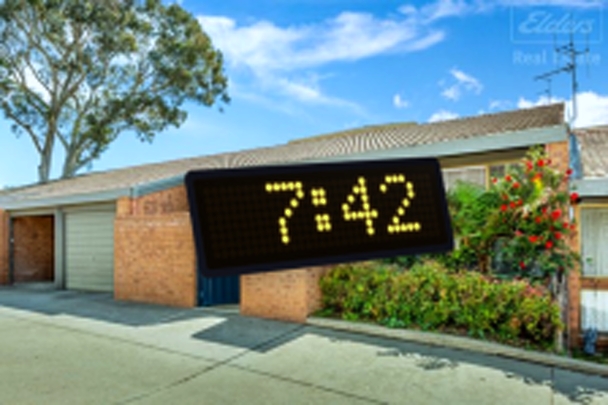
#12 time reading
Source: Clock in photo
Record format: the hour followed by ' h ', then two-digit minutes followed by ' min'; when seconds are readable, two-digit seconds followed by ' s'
7 h 42 min
